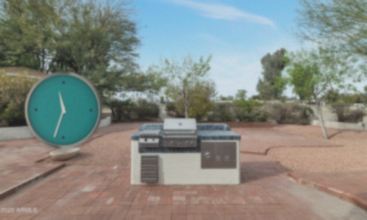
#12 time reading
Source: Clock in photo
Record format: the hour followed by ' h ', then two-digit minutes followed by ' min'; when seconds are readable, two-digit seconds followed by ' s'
11 h 33 min
